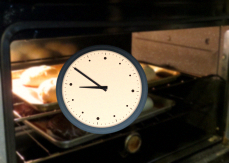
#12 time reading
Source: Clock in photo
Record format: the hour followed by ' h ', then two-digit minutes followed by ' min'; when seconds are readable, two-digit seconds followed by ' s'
8 h 50 min
